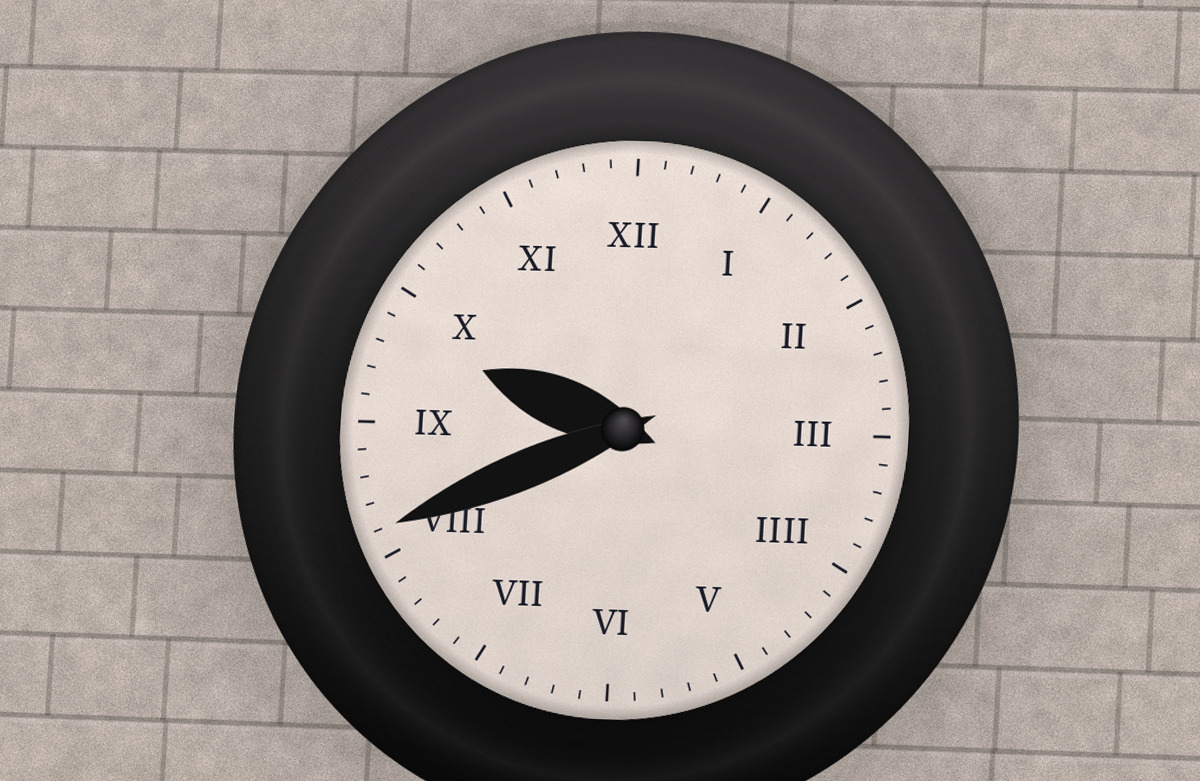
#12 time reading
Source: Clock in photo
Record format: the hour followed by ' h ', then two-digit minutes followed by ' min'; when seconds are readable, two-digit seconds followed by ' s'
9 h 41 min
